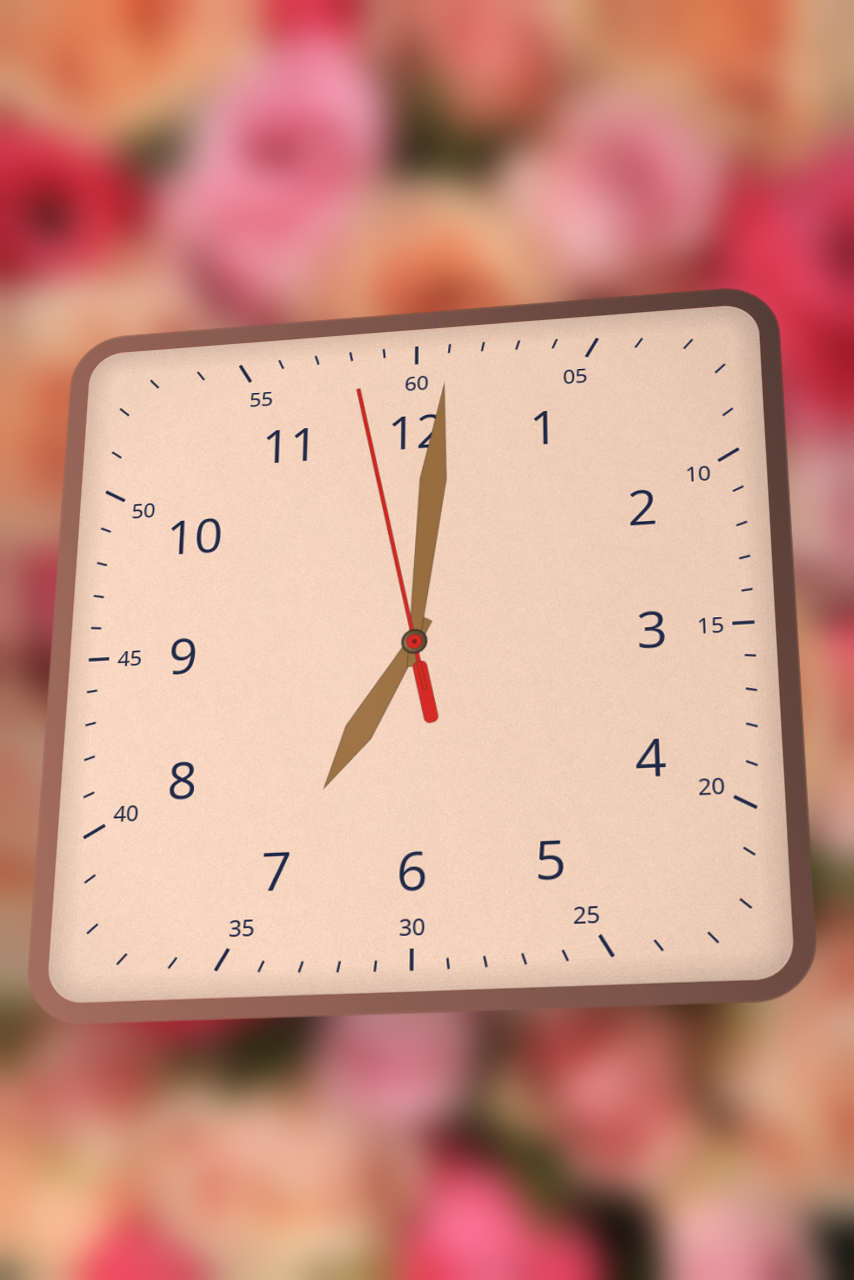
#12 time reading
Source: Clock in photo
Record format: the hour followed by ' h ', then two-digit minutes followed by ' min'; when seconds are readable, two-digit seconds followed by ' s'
7 h 00 min 58 s
